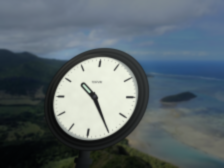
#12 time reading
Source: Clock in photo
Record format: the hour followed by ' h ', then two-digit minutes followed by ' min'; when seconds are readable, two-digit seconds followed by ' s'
10 h 25 min
